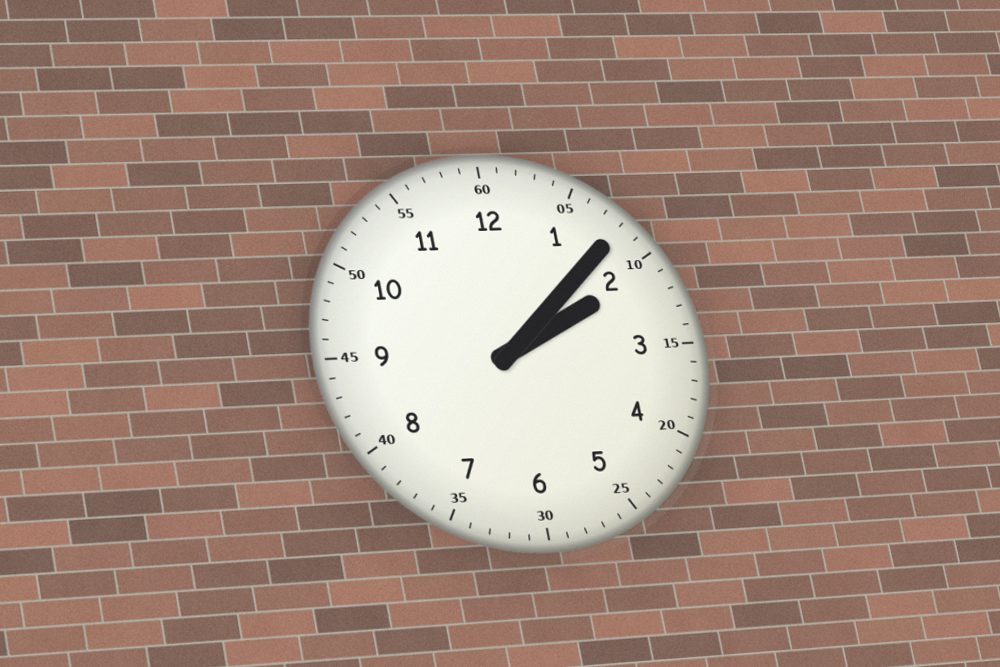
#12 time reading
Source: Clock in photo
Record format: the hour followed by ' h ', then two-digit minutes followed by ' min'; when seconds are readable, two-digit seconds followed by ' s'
2 h 08 min
